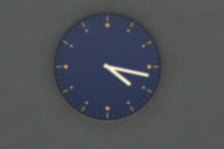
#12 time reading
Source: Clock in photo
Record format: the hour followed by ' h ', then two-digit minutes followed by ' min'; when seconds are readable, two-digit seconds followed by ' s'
4 h 17 min
